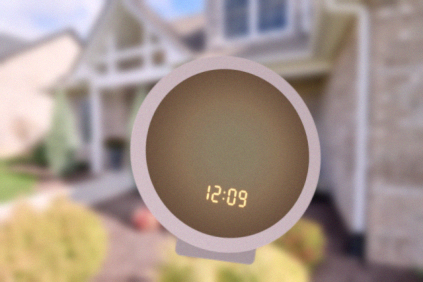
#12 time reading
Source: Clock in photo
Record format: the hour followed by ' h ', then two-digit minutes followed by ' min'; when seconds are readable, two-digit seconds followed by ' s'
12 h 09 min
